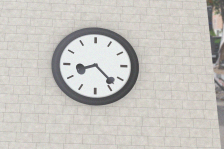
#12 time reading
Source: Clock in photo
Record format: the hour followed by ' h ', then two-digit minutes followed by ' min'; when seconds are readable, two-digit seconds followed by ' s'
8 h 23 min
